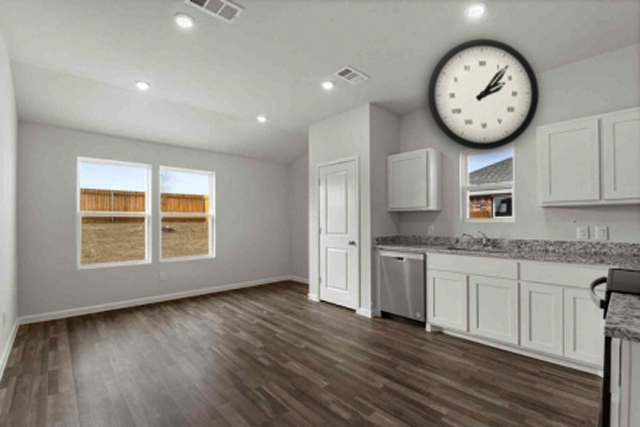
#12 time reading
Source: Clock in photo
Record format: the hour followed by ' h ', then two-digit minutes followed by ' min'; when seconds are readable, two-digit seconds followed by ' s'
2 h 07 min
